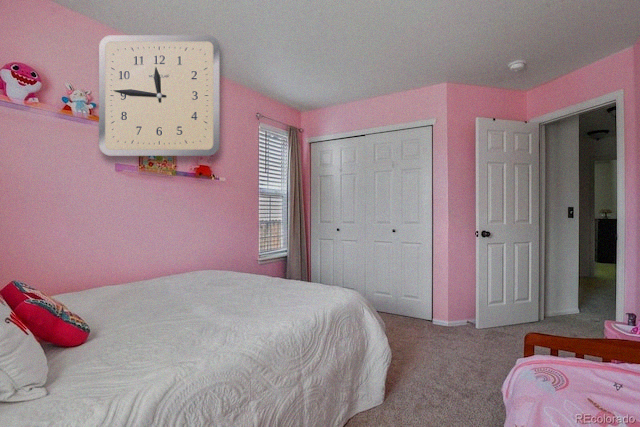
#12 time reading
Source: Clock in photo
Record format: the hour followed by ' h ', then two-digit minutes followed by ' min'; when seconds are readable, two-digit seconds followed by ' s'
11 h 46 min
